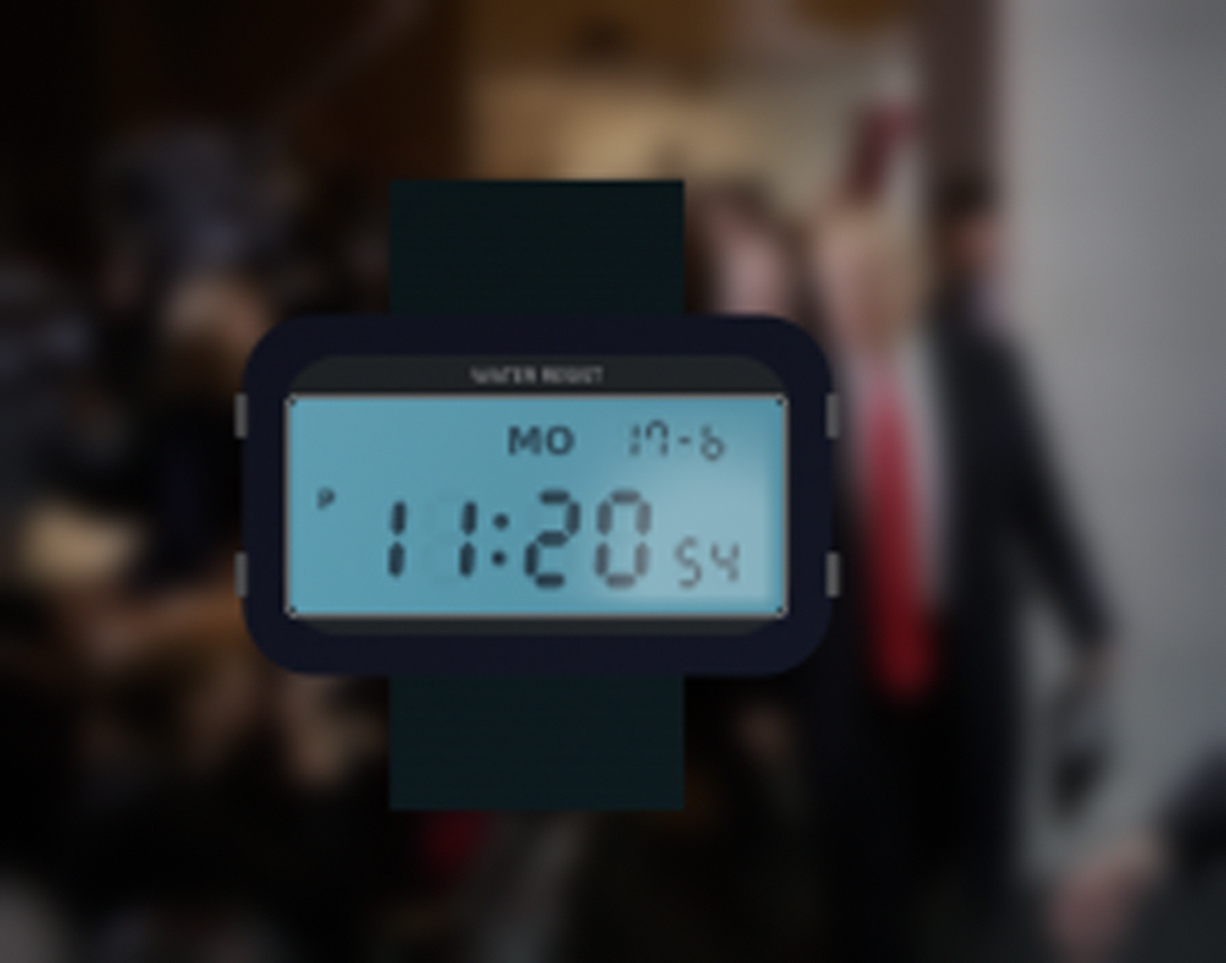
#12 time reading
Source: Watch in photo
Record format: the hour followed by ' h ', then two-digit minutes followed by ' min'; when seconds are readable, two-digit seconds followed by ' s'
11 h 20 min 54 s
